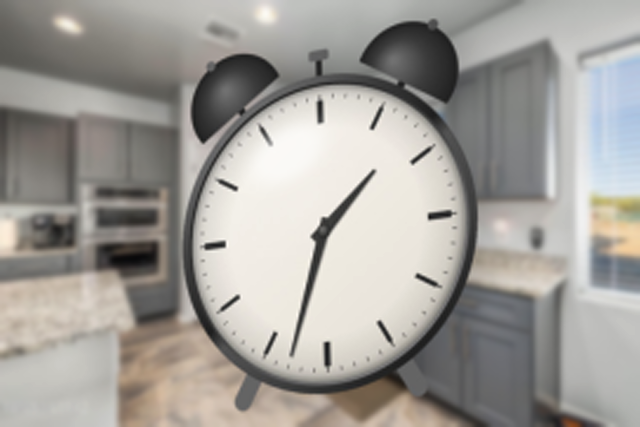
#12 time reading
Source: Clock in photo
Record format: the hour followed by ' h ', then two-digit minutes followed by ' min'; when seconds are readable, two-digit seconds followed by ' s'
1 h 33 min
